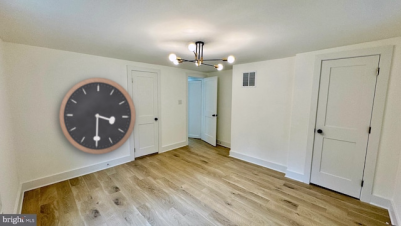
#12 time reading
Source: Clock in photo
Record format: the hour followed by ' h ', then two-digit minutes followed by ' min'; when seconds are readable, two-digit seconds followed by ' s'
3 h 30 min
